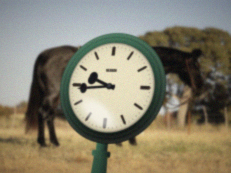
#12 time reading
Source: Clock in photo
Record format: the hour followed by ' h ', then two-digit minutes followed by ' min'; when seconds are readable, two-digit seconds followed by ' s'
9 h 44 min
